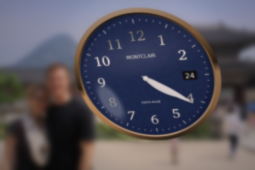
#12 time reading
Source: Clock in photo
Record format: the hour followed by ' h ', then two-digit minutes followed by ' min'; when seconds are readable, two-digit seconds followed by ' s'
4 h 21 min
